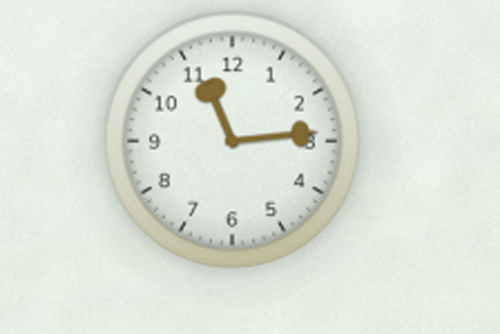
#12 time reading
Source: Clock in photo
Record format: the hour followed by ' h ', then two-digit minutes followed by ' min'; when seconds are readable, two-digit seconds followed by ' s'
11 h 14 min
